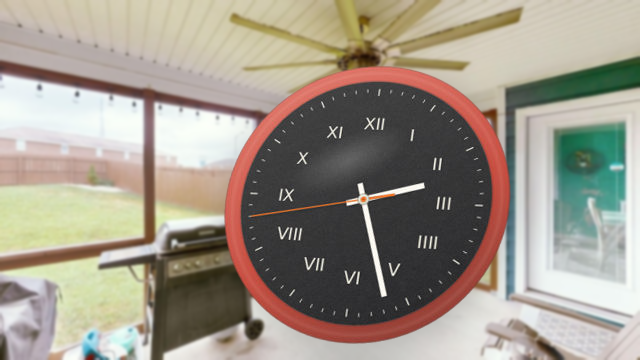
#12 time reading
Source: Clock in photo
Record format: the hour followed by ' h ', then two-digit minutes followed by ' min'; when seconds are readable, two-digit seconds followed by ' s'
2 h 26 min 43 s
